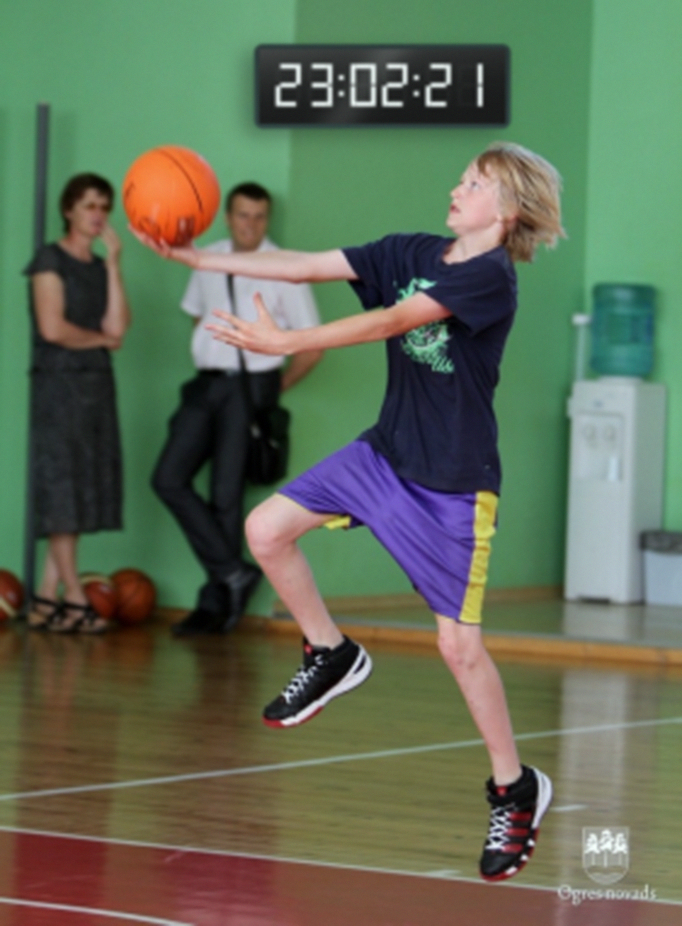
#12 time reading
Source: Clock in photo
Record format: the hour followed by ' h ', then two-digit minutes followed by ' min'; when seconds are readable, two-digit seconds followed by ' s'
23 h 02 min 21 s
